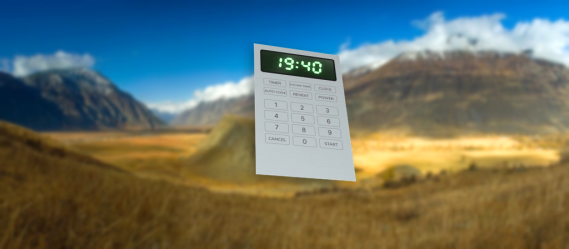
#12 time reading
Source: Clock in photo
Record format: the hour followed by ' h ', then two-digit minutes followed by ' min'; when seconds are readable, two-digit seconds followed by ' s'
19 h 40 min
